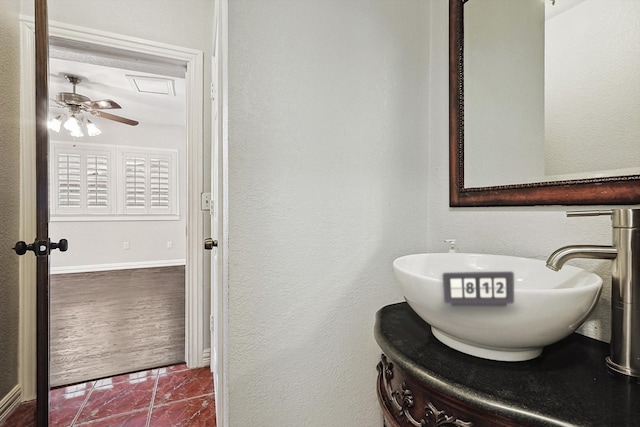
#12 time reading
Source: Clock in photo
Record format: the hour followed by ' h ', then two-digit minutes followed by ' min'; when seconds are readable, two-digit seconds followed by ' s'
8 h 12 min
